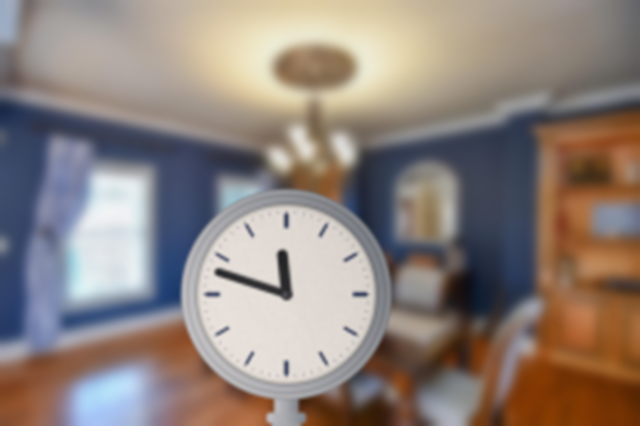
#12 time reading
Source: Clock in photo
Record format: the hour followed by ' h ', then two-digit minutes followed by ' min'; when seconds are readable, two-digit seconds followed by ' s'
11 h 48 min
